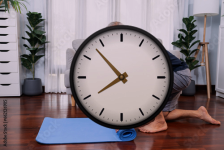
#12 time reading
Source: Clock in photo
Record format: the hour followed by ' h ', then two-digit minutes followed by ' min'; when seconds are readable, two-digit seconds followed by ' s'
7 h 53 min
